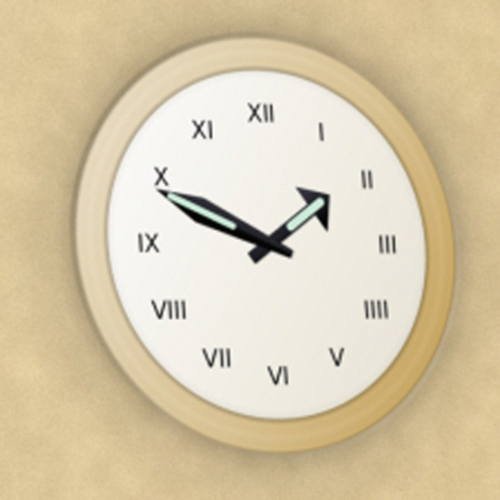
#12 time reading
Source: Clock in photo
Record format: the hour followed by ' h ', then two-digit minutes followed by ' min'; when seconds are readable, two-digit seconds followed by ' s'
1 h 49 min
